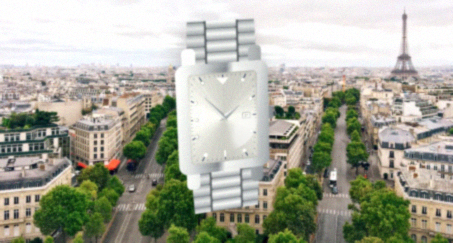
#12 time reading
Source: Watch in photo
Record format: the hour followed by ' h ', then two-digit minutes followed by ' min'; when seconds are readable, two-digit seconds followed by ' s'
1 h 53 min
